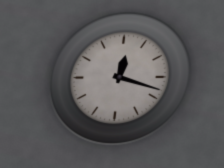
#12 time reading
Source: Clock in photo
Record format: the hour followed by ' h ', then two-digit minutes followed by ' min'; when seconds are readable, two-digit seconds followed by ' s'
12 h 18 min
